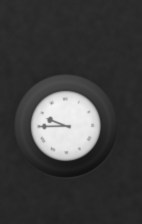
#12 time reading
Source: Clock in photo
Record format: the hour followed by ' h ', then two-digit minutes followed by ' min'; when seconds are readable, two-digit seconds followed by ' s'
9 h 45 min
